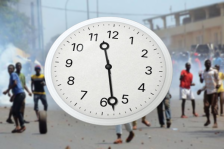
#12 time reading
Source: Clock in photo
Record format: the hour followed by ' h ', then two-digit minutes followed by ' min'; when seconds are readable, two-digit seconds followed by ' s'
11 h 28 min
